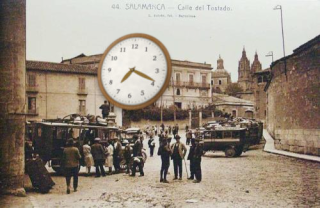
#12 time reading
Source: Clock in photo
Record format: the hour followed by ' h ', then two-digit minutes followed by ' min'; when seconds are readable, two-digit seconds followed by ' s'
7 h 19 min
